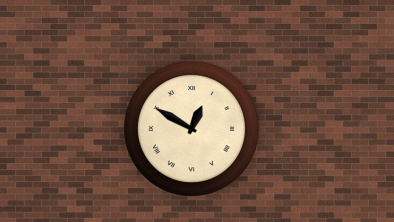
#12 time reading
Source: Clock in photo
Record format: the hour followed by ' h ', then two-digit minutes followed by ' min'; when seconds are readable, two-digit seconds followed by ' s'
12 h 50 min
